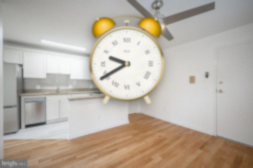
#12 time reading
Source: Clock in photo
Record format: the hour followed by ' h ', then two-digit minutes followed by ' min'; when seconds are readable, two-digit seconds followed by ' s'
9 h 40 min
